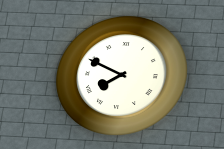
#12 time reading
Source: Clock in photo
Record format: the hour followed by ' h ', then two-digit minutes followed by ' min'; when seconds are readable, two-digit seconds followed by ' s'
7 h 49 min
